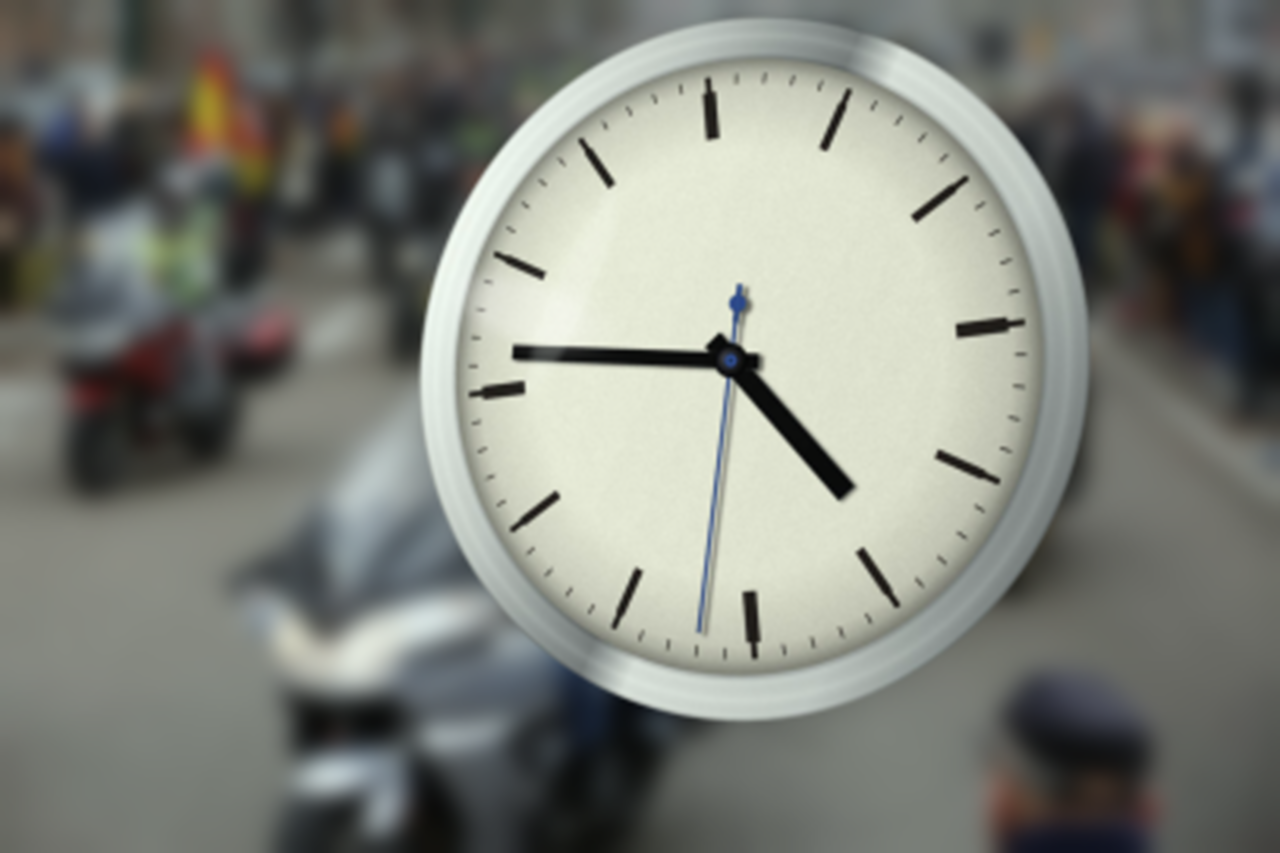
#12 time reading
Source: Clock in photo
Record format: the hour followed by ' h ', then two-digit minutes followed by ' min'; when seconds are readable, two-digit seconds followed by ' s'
4 h 46 min 32 s
